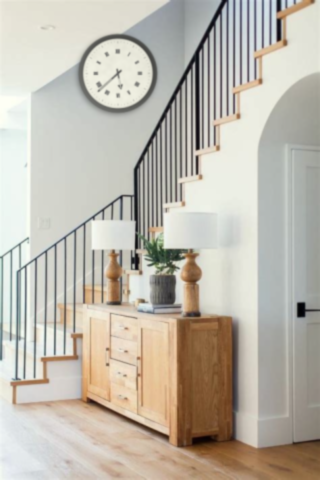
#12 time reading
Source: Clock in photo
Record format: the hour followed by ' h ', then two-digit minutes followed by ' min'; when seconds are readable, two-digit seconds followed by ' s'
5 h 38 min
